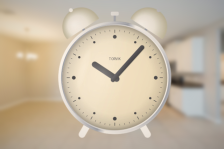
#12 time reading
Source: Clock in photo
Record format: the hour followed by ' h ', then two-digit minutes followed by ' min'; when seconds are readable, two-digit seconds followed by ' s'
10 h 07 min
